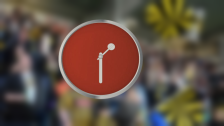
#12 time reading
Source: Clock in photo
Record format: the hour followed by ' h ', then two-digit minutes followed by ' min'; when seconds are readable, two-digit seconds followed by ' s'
1 h 30 min
